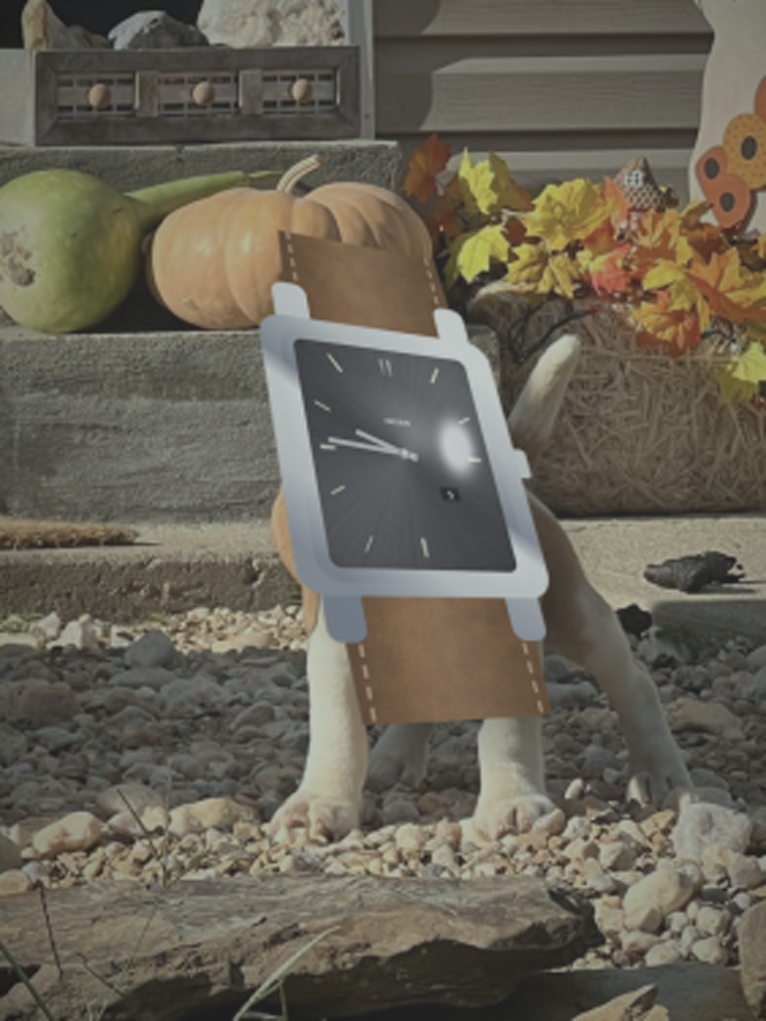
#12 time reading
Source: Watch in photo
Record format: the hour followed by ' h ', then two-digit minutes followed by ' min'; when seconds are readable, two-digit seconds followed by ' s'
9 h 46 min
